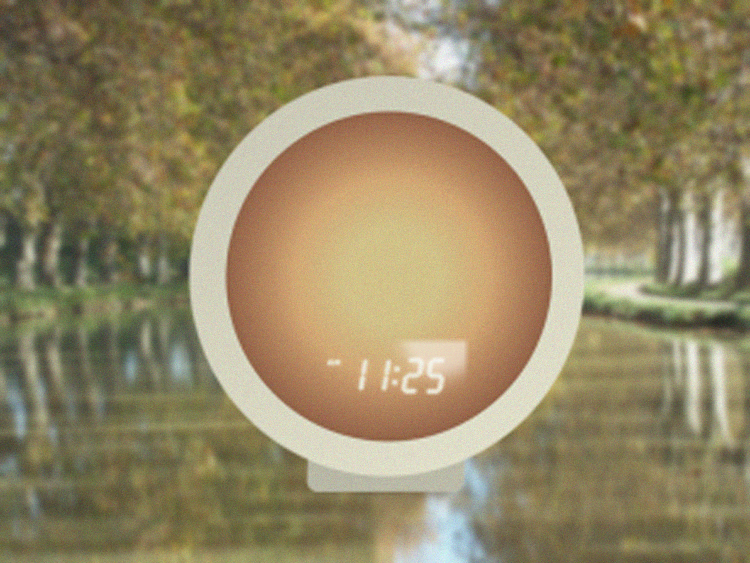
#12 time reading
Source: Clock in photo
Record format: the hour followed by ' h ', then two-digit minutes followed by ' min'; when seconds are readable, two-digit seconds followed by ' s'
11 h 25 min
